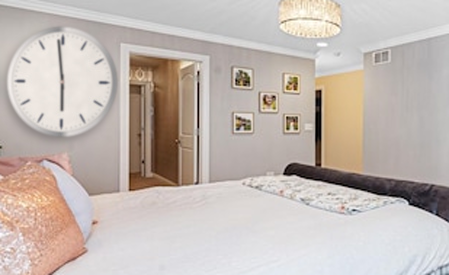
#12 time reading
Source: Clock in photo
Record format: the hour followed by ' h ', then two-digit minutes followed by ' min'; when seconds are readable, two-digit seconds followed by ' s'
5 h 59 min
